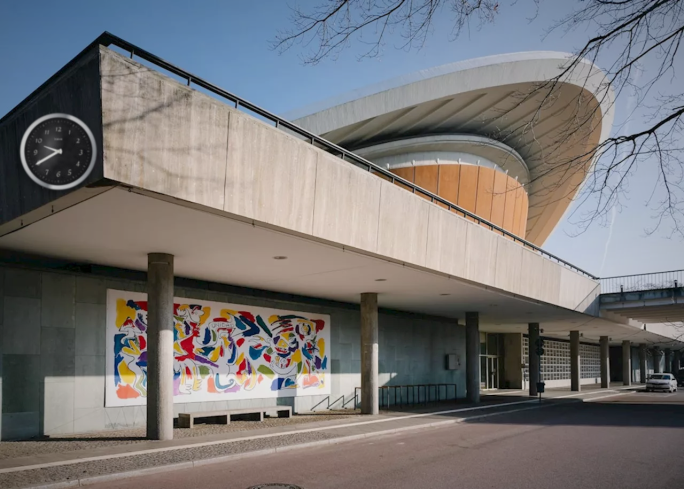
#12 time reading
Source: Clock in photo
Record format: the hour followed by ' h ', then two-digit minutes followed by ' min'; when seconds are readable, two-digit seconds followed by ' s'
9 h 40 min
